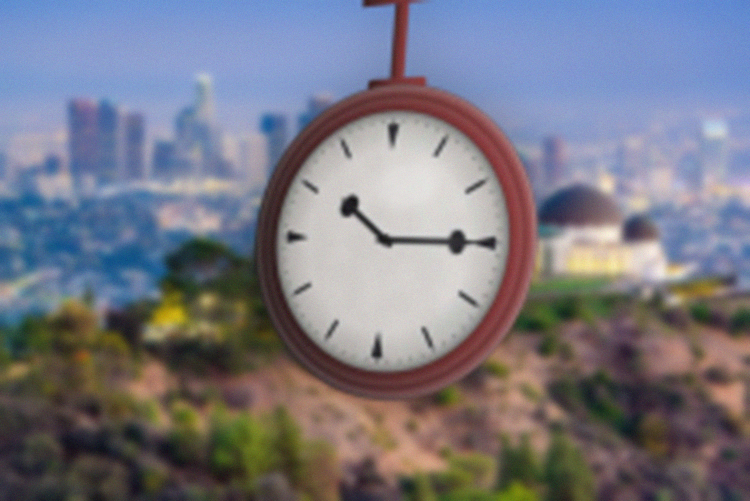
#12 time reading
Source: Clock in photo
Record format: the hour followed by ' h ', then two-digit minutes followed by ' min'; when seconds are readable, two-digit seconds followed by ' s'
10 h 15 min
